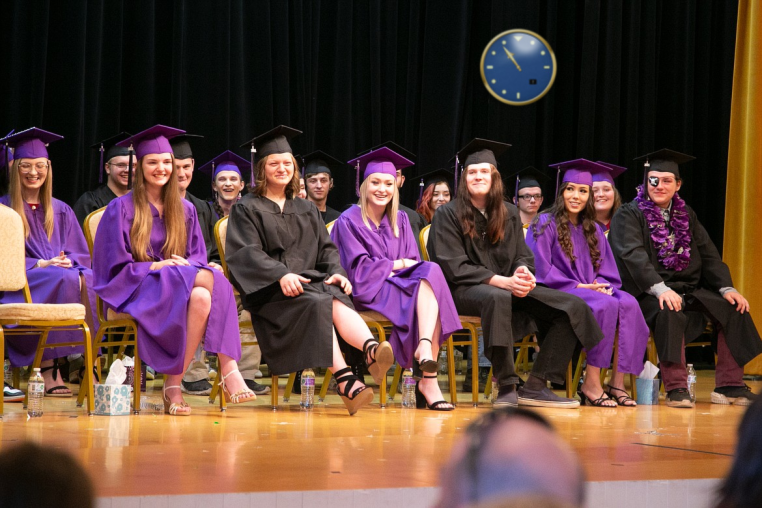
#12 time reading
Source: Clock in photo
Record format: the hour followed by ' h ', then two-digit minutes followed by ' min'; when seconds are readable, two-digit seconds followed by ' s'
10 h 54 min
